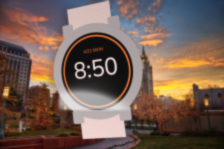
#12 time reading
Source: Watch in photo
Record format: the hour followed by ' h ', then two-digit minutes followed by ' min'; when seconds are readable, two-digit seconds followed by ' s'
8 h 50 min
